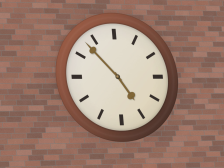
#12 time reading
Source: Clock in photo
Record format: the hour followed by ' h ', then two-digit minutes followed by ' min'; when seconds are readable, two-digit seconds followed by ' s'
4 h 53 min
